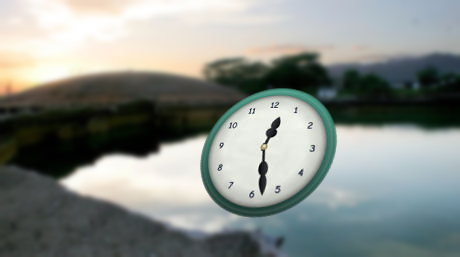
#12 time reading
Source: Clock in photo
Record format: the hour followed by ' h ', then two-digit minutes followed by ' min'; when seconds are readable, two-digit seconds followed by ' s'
12 h 28 min
